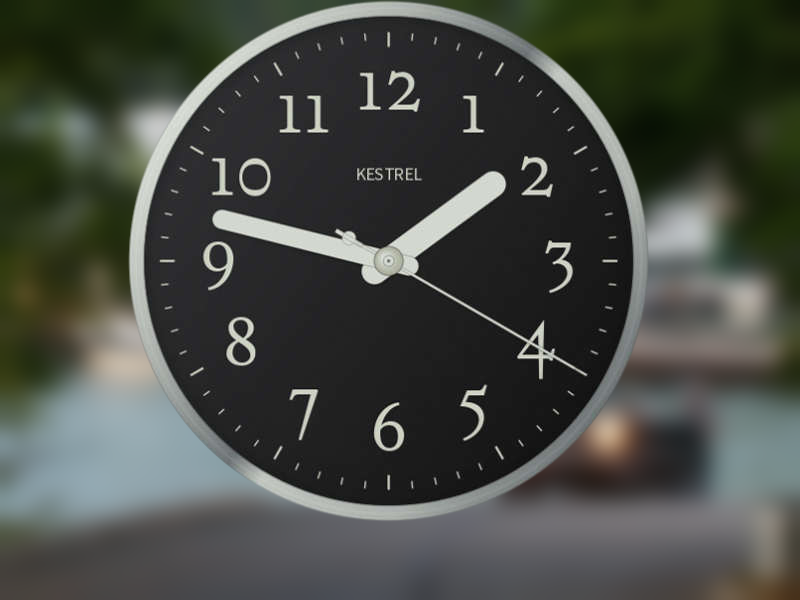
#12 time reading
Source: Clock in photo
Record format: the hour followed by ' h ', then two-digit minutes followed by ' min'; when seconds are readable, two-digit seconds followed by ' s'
1 h 47 min 20 s
